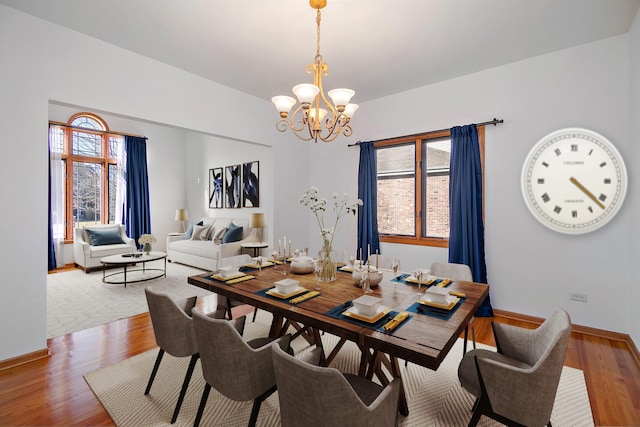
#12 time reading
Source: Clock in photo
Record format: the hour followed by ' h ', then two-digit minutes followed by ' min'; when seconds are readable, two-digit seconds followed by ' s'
4 h 22 min
